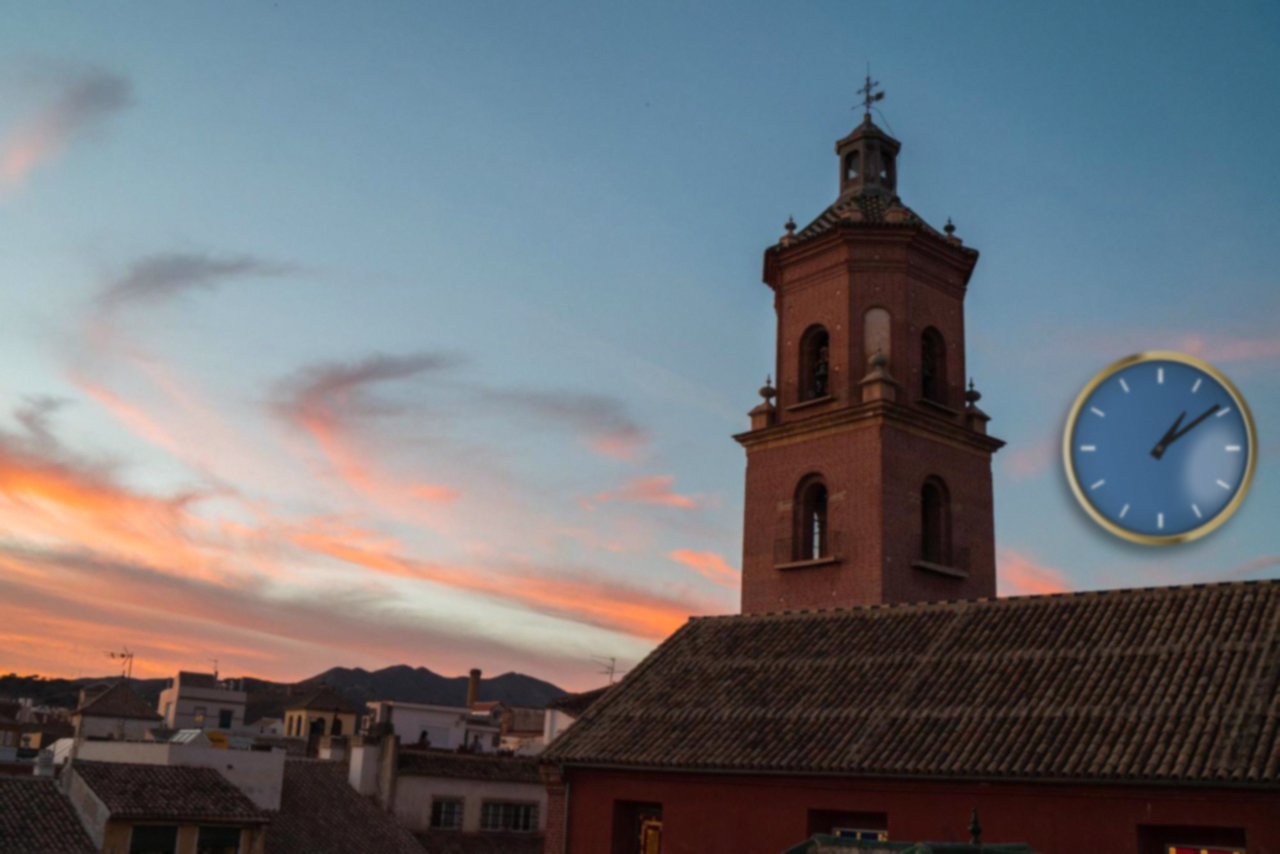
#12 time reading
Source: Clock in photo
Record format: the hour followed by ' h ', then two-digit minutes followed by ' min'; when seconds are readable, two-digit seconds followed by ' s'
1 h 09 min
